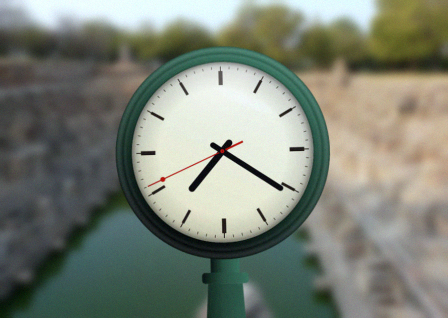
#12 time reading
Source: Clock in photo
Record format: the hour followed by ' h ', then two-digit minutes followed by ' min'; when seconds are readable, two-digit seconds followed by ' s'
7 h 20 min 41 s
